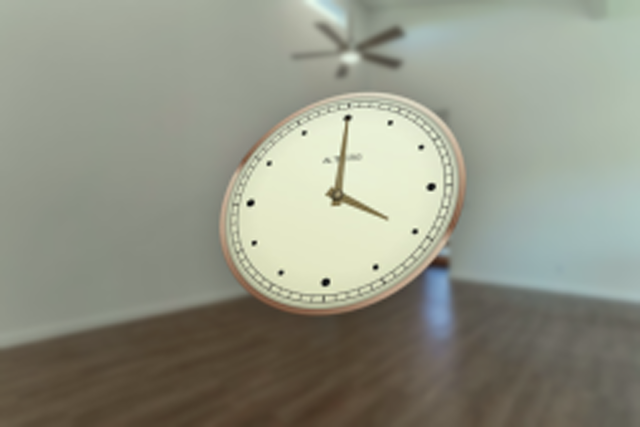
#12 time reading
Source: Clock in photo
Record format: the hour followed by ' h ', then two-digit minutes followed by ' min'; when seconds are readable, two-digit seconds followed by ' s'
4 h 00 min
